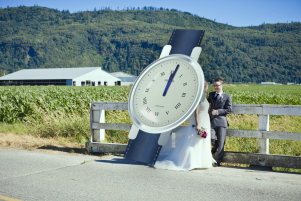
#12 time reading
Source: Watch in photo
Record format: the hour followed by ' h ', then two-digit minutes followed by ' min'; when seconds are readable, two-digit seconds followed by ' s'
12 h 01 min
